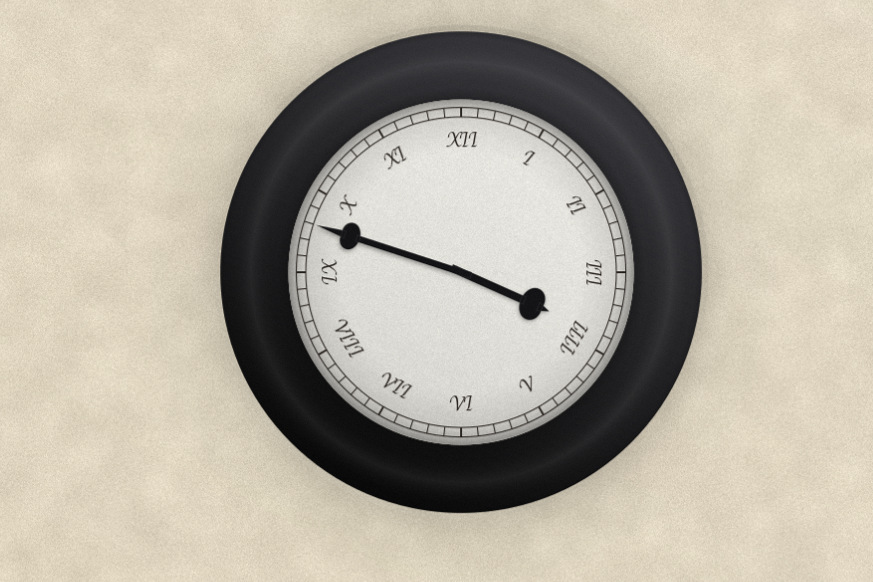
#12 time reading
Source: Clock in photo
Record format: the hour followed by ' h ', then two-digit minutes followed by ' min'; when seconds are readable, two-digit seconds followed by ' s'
3 h 48 min
